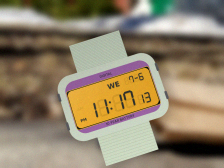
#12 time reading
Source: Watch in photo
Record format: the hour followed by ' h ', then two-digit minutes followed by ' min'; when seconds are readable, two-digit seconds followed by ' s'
11 h 17 min 13 s
